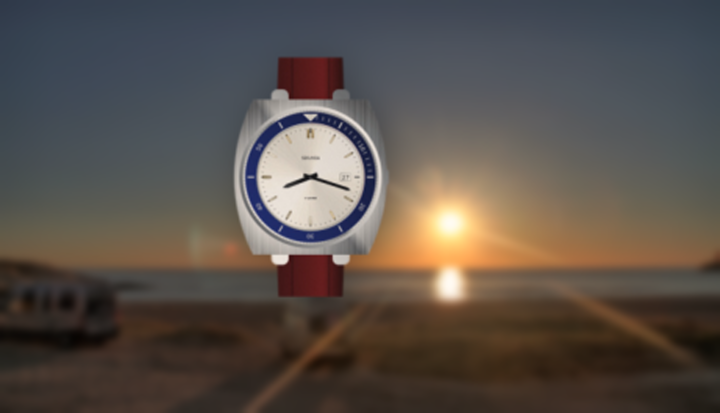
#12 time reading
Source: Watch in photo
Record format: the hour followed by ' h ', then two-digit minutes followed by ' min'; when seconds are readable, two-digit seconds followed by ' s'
8 h 18 min
